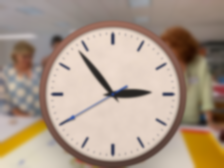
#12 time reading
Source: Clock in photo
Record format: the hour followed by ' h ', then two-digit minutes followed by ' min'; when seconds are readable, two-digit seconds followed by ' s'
2 h 53 min 40 s
